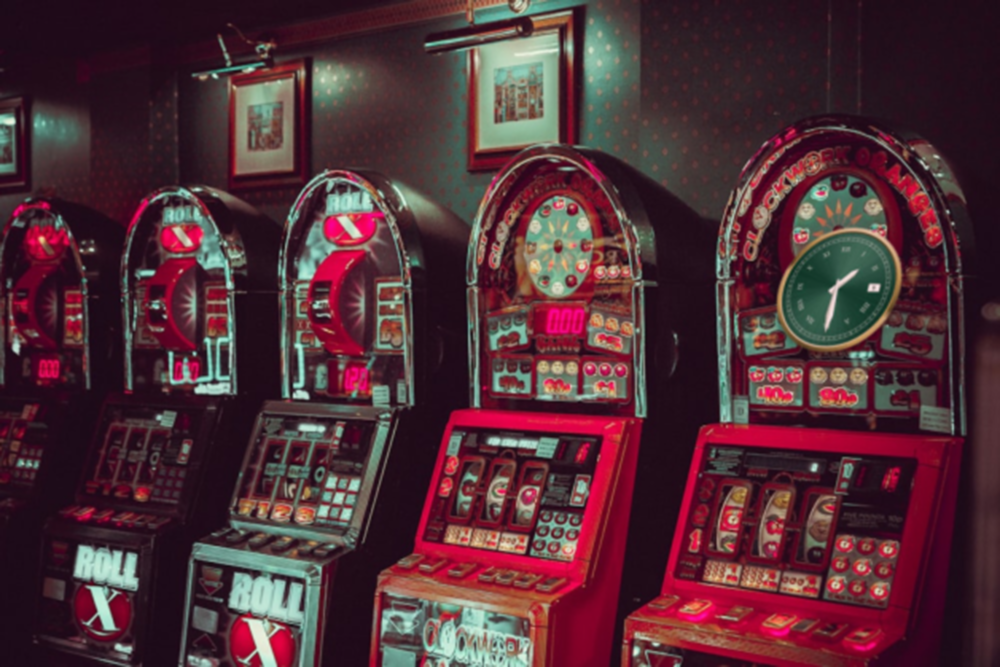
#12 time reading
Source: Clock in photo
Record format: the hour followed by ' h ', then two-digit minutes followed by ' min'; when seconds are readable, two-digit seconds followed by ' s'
1 h 30 min
